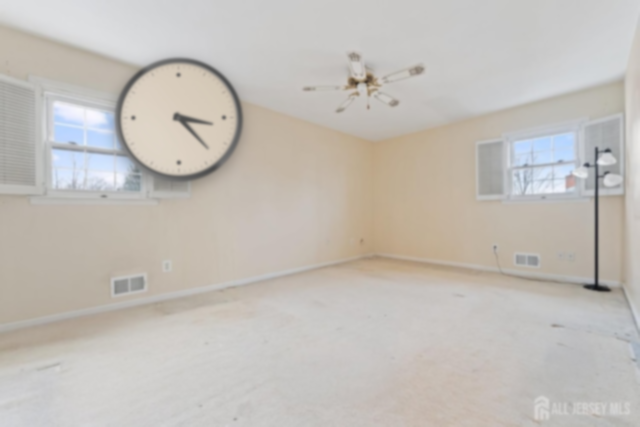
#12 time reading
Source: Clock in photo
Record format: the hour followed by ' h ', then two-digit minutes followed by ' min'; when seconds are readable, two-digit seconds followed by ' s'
3 h 23 min
